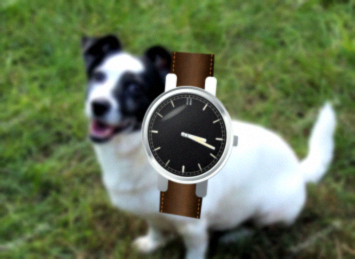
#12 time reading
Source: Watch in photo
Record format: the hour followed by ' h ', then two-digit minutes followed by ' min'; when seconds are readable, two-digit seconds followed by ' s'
3 h 18 min
